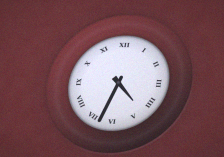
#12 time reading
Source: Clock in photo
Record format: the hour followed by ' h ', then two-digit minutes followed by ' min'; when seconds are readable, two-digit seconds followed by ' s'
4 h 33 min
